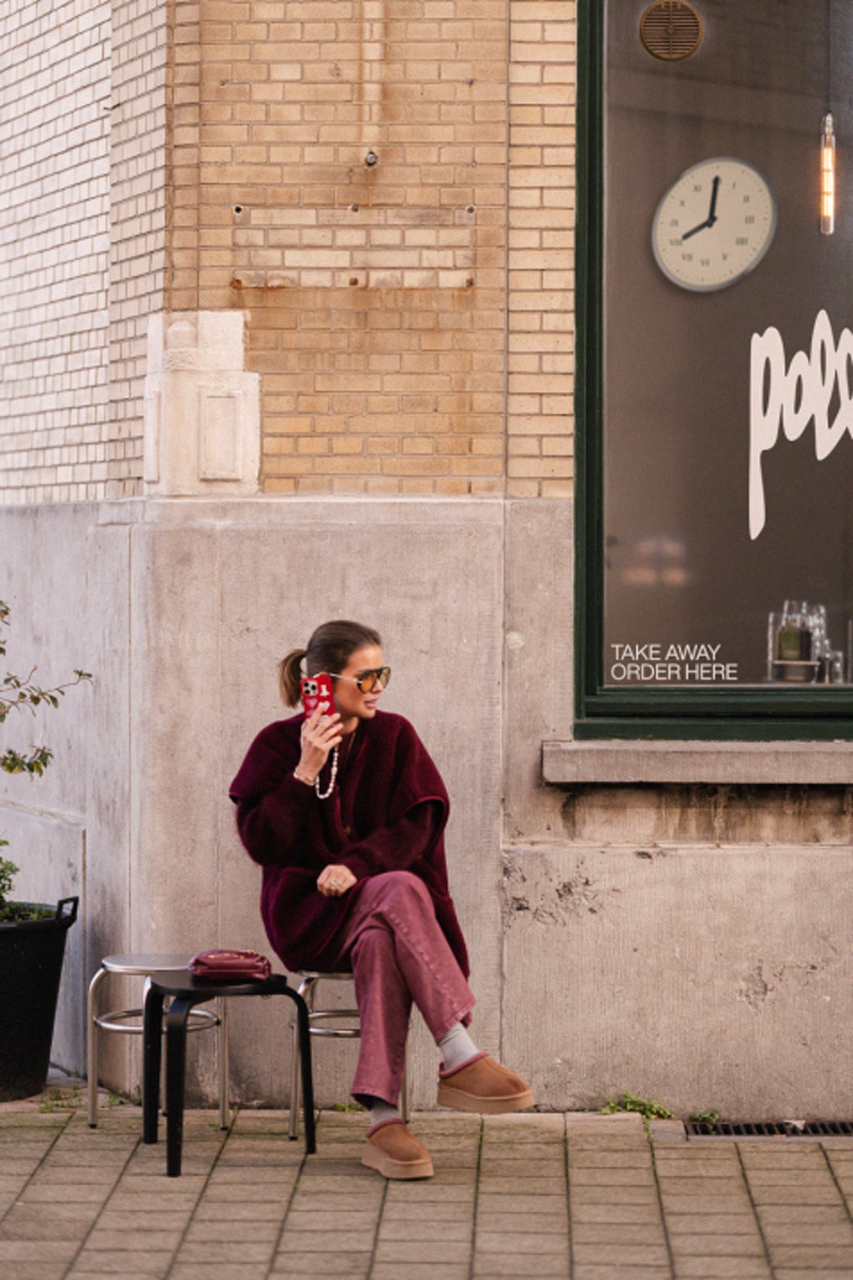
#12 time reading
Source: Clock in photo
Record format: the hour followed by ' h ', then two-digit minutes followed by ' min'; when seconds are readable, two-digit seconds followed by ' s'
8 h 00 min
